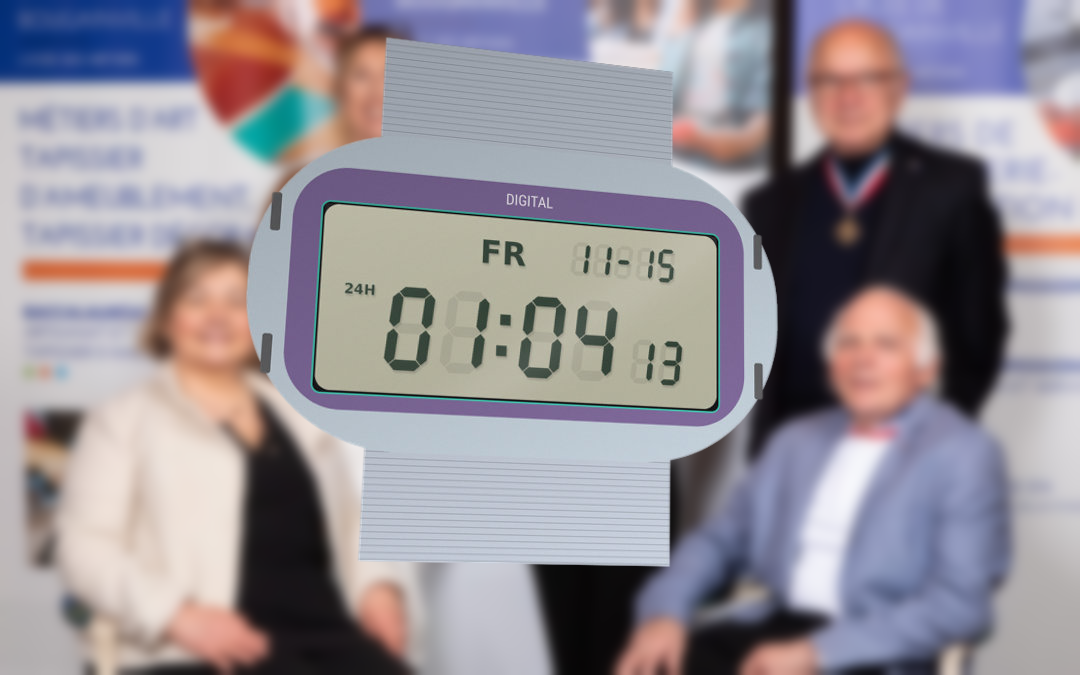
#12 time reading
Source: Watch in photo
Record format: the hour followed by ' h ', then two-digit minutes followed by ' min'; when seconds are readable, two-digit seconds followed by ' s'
1 h 04 min 13 s
